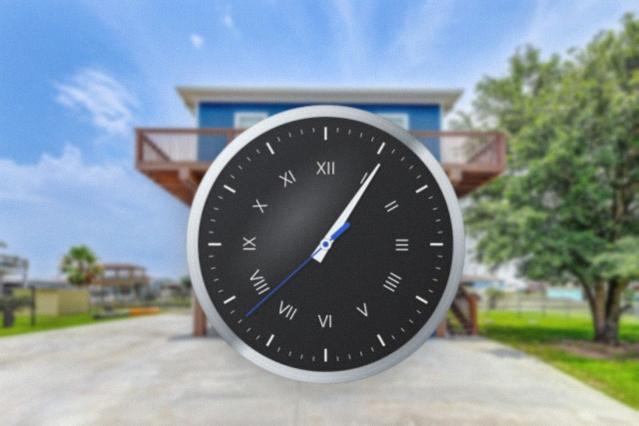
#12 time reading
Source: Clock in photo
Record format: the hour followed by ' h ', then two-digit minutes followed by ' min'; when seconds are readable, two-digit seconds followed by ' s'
1 h 05 min 38 s
